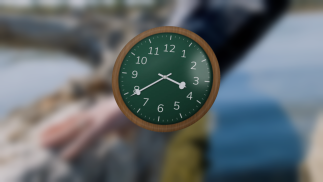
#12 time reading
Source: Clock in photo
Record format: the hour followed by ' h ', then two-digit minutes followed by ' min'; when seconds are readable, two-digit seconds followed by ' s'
3 h 39 min
